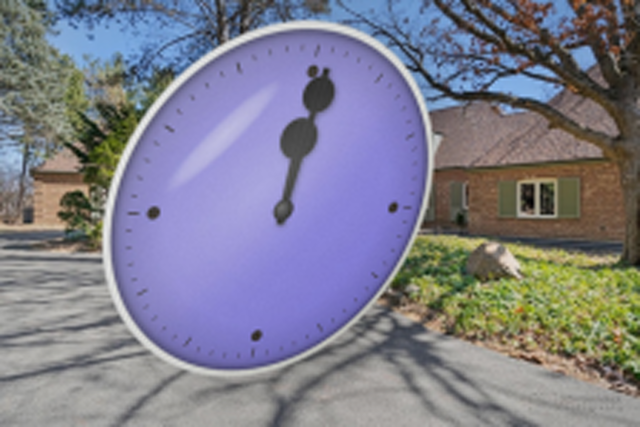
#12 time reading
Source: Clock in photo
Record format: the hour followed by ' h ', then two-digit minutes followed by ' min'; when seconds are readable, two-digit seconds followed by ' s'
12 h 01 min
